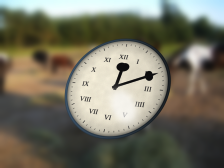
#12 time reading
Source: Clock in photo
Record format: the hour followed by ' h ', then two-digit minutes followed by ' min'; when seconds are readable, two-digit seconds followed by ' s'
12 h 11 min
